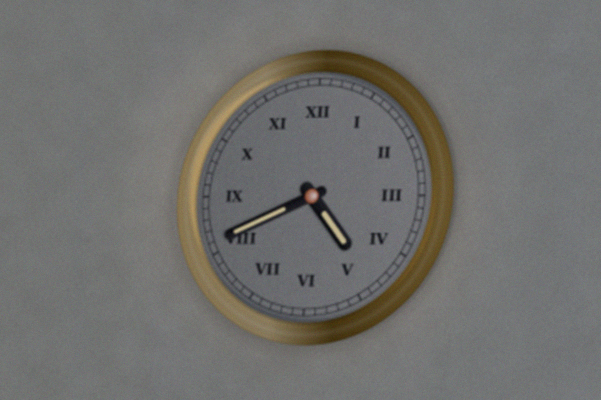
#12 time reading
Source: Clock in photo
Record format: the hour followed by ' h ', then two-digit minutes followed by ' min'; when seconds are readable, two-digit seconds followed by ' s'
4 h 41 min
